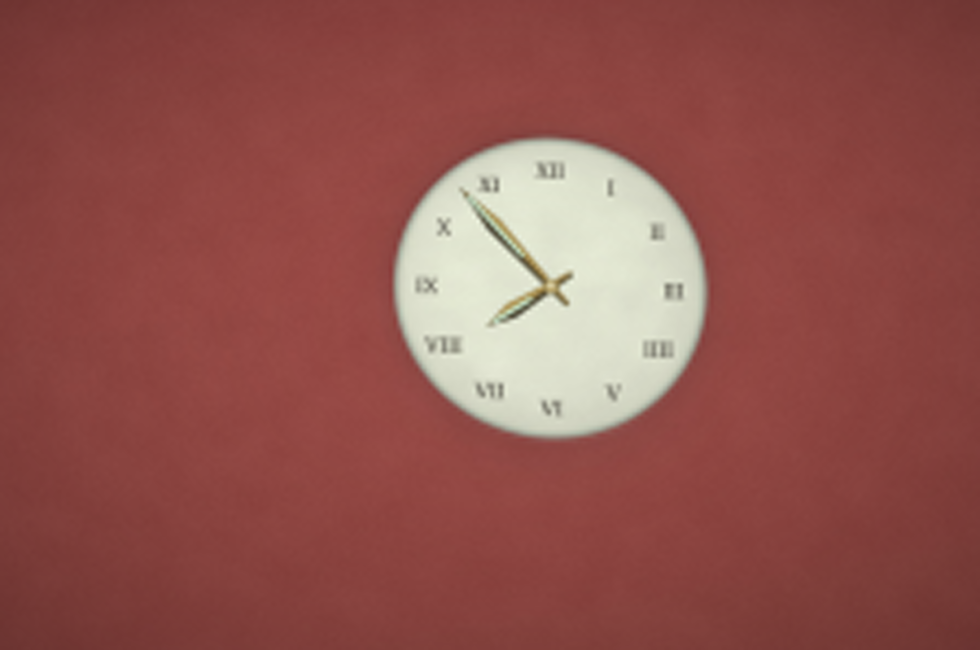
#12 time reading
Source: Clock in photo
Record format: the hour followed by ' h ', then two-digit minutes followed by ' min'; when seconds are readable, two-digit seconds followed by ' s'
7 h 53 min
